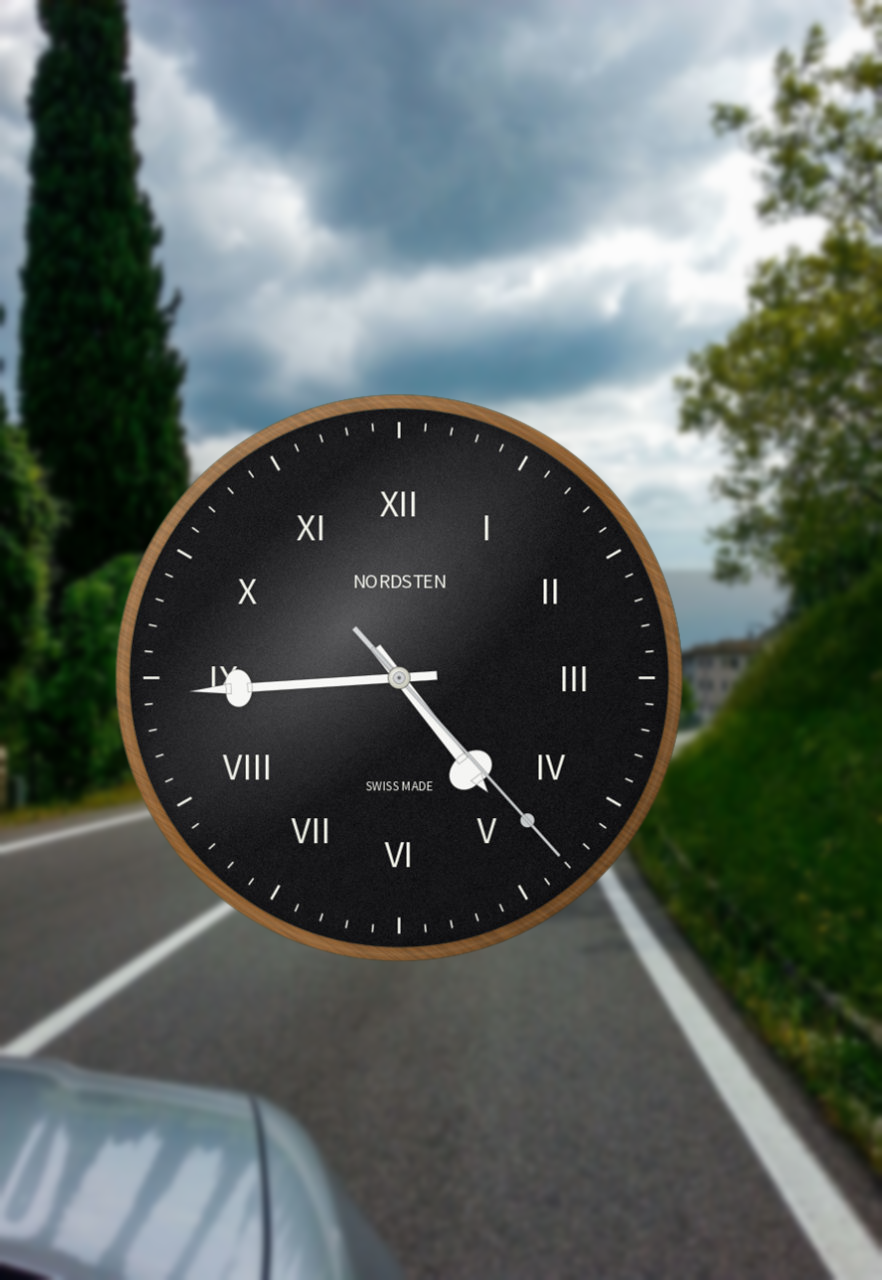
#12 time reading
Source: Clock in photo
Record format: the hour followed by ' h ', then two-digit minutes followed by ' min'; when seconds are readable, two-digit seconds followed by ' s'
4 h 44 min 23 s
